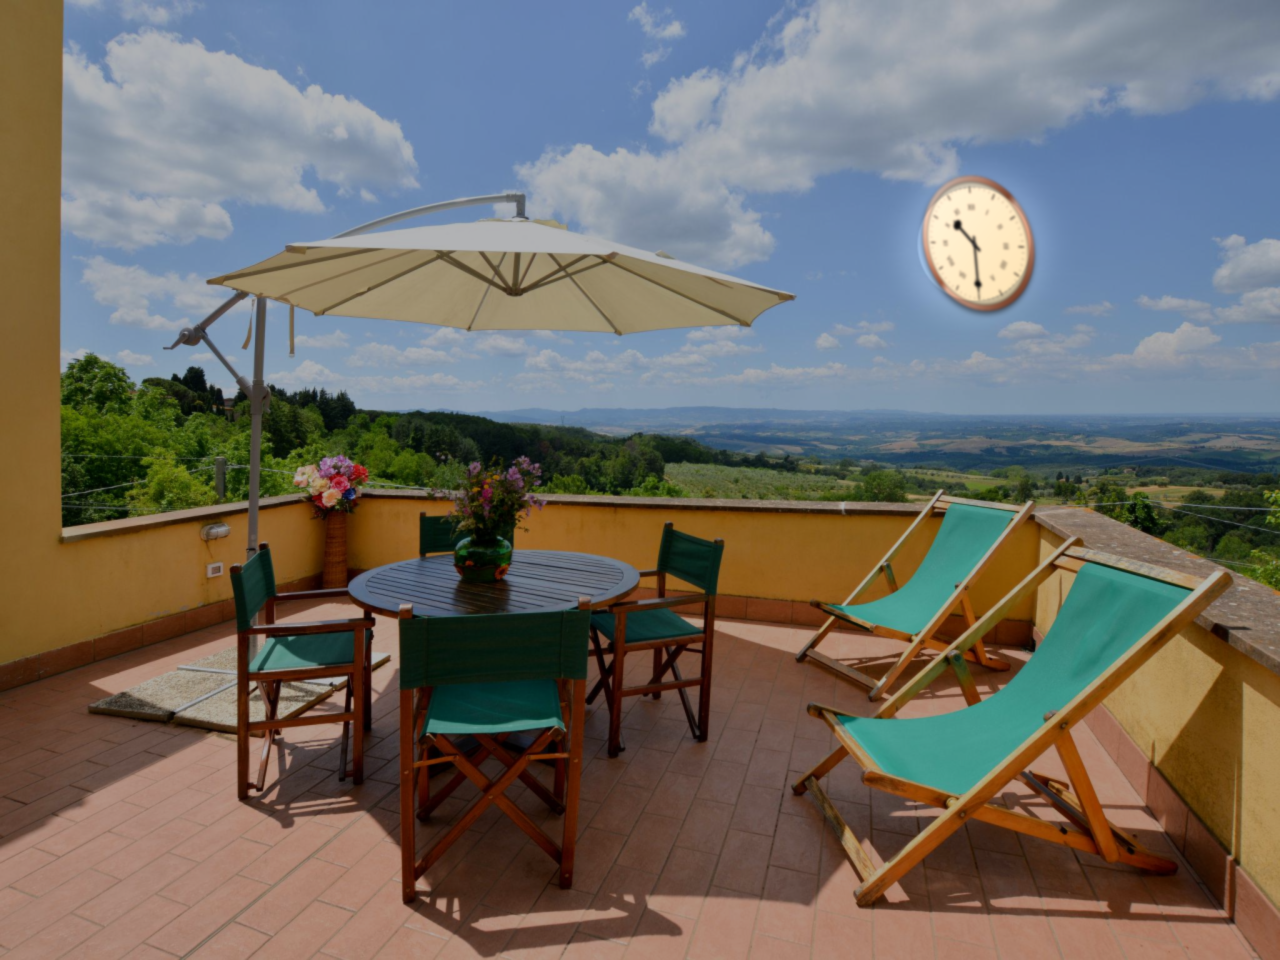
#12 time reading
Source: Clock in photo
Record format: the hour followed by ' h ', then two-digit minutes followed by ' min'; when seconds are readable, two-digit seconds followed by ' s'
10 h 30 min
